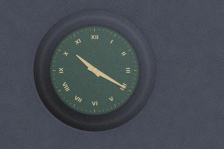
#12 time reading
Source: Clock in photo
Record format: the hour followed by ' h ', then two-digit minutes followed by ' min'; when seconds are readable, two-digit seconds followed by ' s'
10 h 20 min
